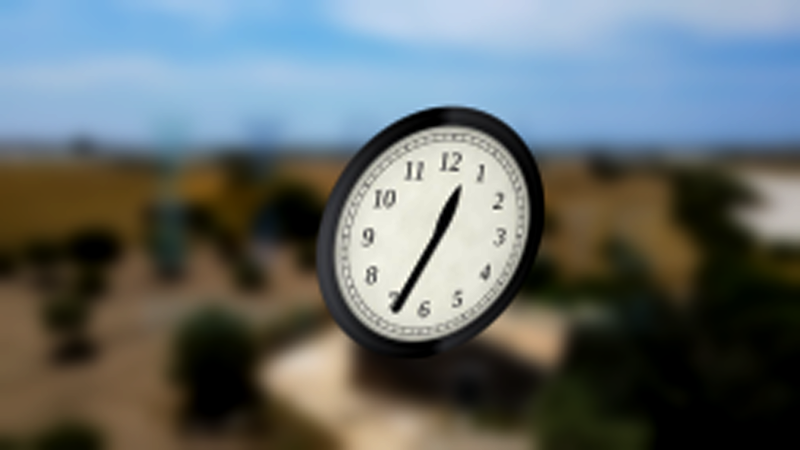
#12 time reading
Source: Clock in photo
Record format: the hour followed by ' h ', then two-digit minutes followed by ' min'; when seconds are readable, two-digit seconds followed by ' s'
12 h 34 min
